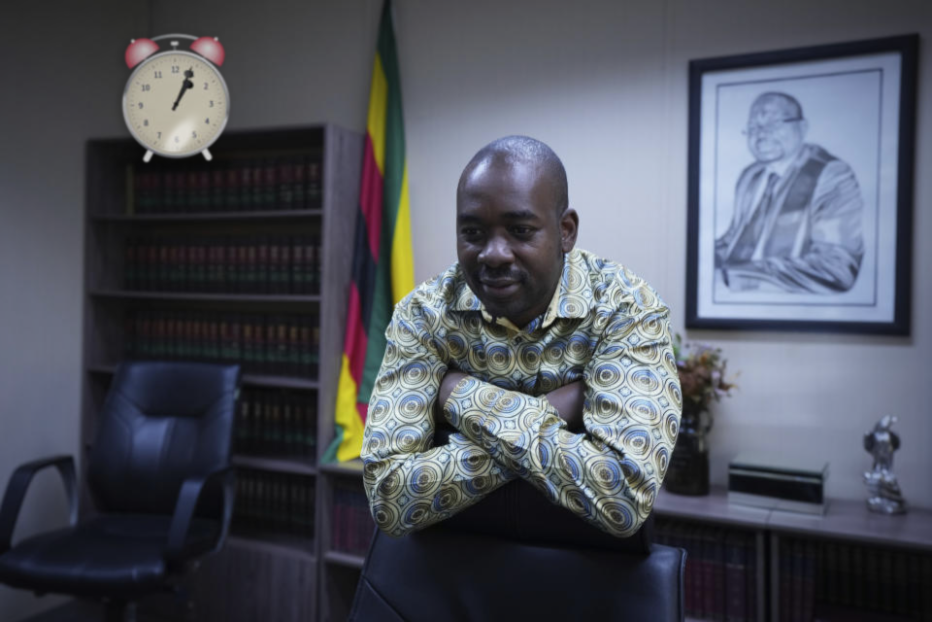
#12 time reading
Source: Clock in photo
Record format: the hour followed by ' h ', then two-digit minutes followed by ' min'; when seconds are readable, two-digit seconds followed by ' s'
1 h 04 min
